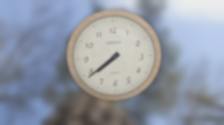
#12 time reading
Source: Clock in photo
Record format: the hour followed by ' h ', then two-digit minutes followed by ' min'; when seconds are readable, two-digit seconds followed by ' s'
7 h 39 min
